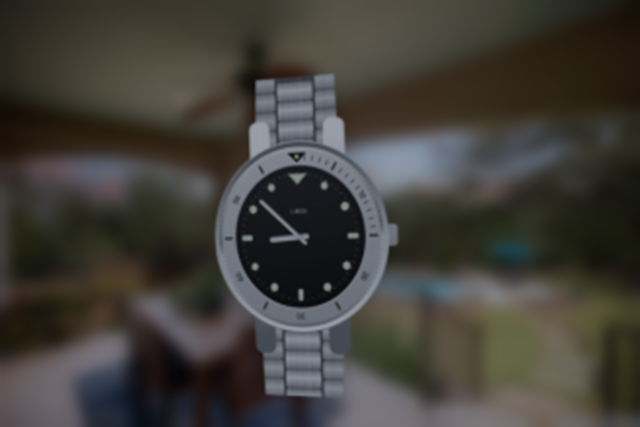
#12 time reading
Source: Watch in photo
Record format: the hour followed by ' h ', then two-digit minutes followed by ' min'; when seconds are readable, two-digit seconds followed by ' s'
8 h 52 min
